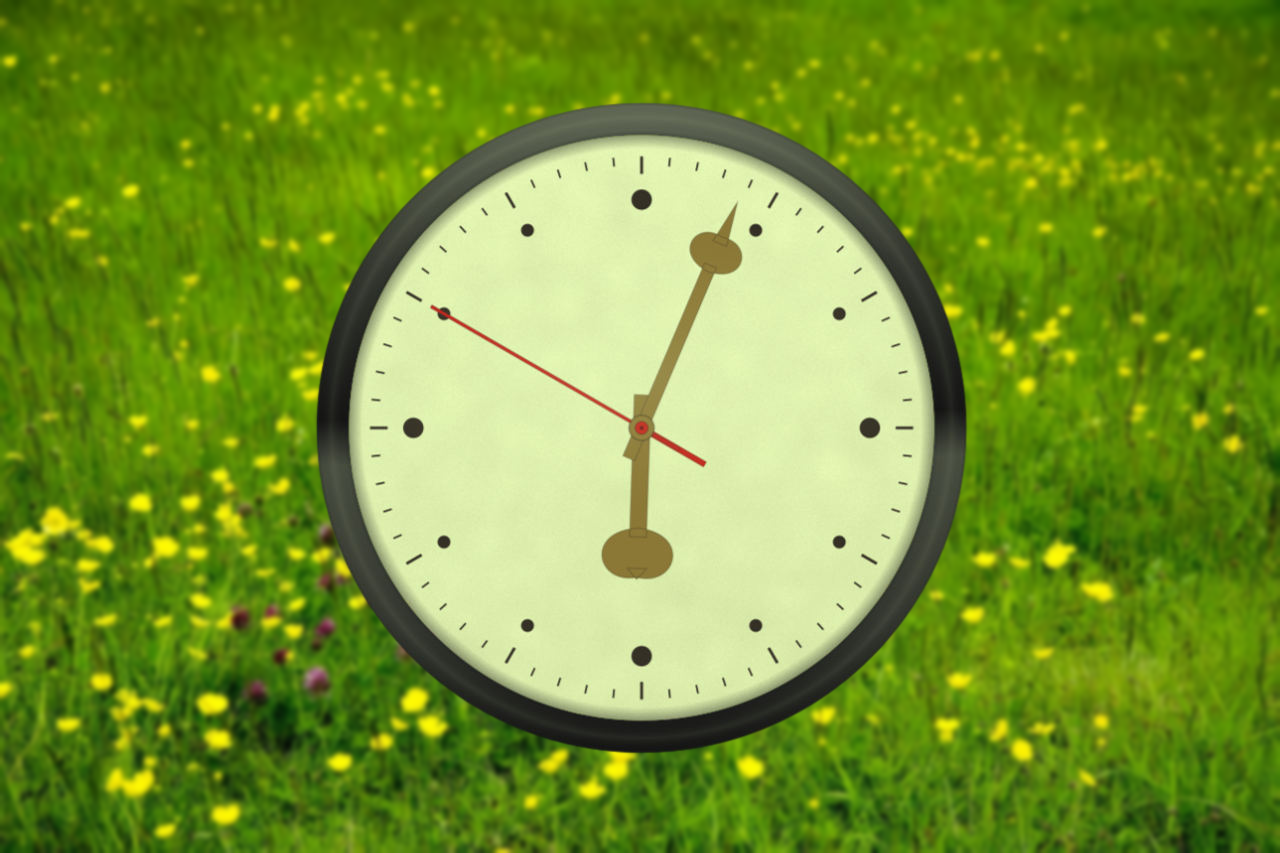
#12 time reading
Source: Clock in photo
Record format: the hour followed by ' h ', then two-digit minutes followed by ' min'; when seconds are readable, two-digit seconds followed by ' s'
6 h 03 min 50 s
